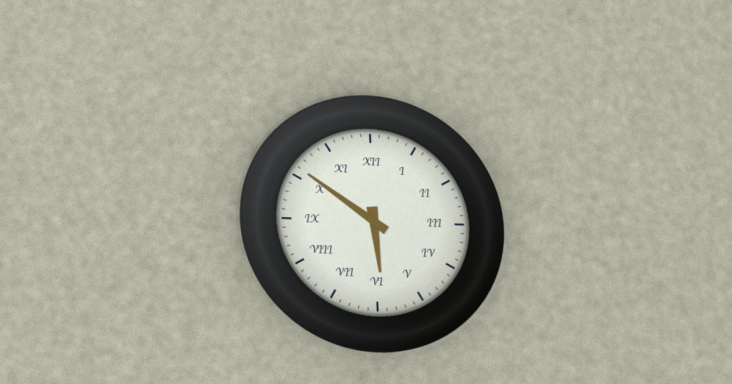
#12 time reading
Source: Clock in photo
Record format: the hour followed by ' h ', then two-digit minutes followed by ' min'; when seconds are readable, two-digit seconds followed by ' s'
5 h 51 min
